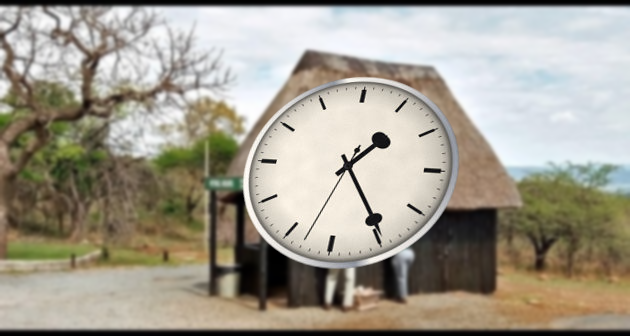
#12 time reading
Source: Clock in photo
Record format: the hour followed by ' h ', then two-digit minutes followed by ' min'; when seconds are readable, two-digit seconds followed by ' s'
1 h 24 min 33 s
